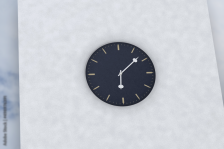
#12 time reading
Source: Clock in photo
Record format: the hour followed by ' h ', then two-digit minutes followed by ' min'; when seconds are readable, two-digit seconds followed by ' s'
6 h 08 min
